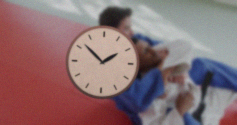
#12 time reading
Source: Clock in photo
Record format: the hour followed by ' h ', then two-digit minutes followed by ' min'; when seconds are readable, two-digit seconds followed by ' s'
1 h 52 min
